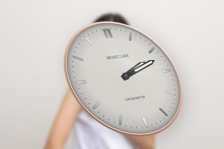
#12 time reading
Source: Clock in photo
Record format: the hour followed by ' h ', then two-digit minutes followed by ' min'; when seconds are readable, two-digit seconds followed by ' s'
2 h 12 min
